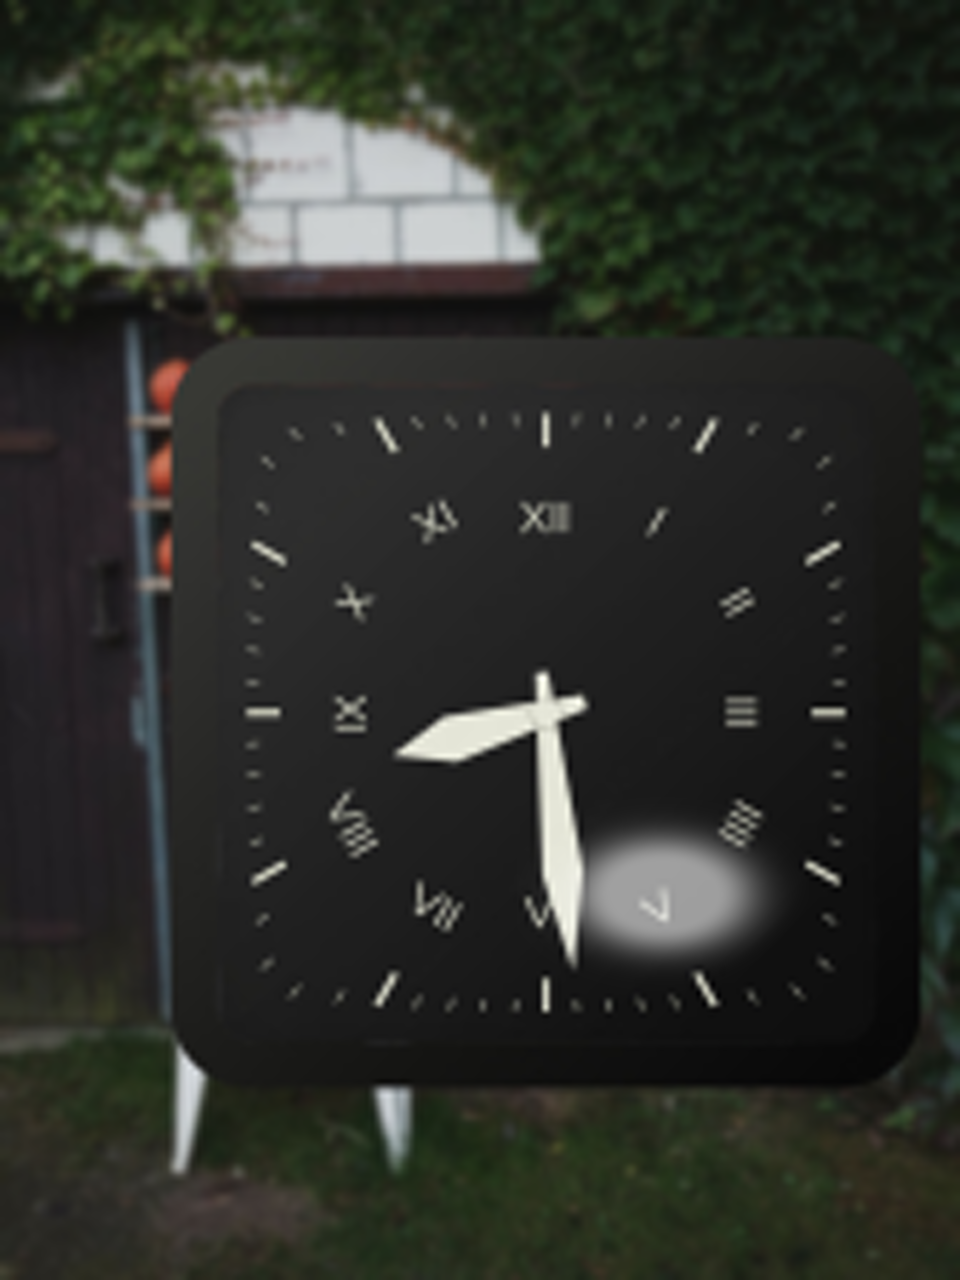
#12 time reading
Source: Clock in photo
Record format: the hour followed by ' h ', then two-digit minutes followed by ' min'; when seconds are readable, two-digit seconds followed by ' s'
8 h 29 min
